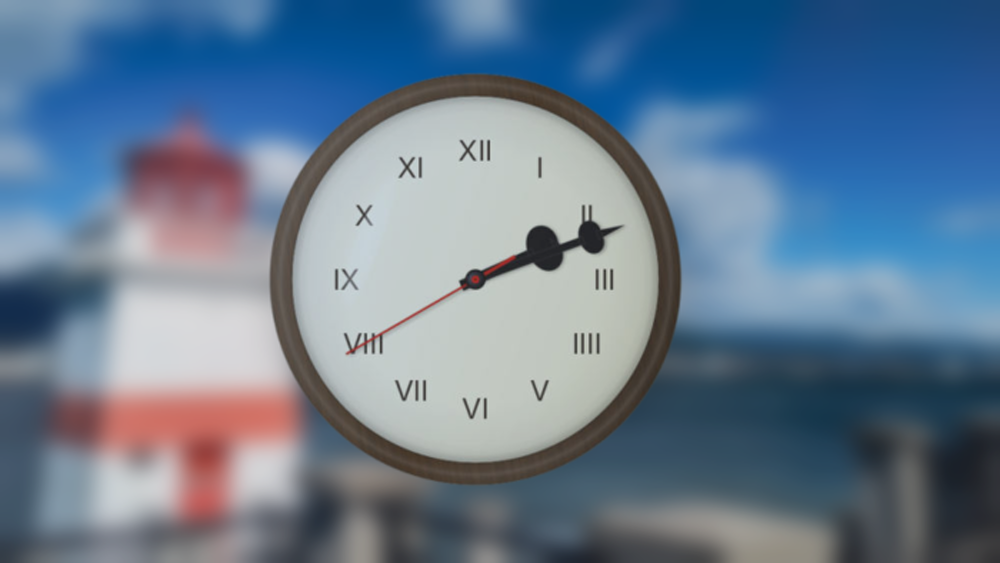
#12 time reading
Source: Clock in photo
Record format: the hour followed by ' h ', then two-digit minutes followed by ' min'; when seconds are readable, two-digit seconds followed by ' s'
2 h 11 min 40 s
